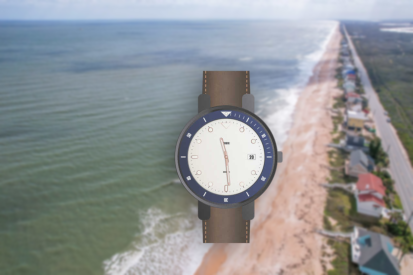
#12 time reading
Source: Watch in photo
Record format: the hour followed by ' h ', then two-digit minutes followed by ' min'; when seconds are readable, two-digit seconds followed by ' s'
11 h 29 min
